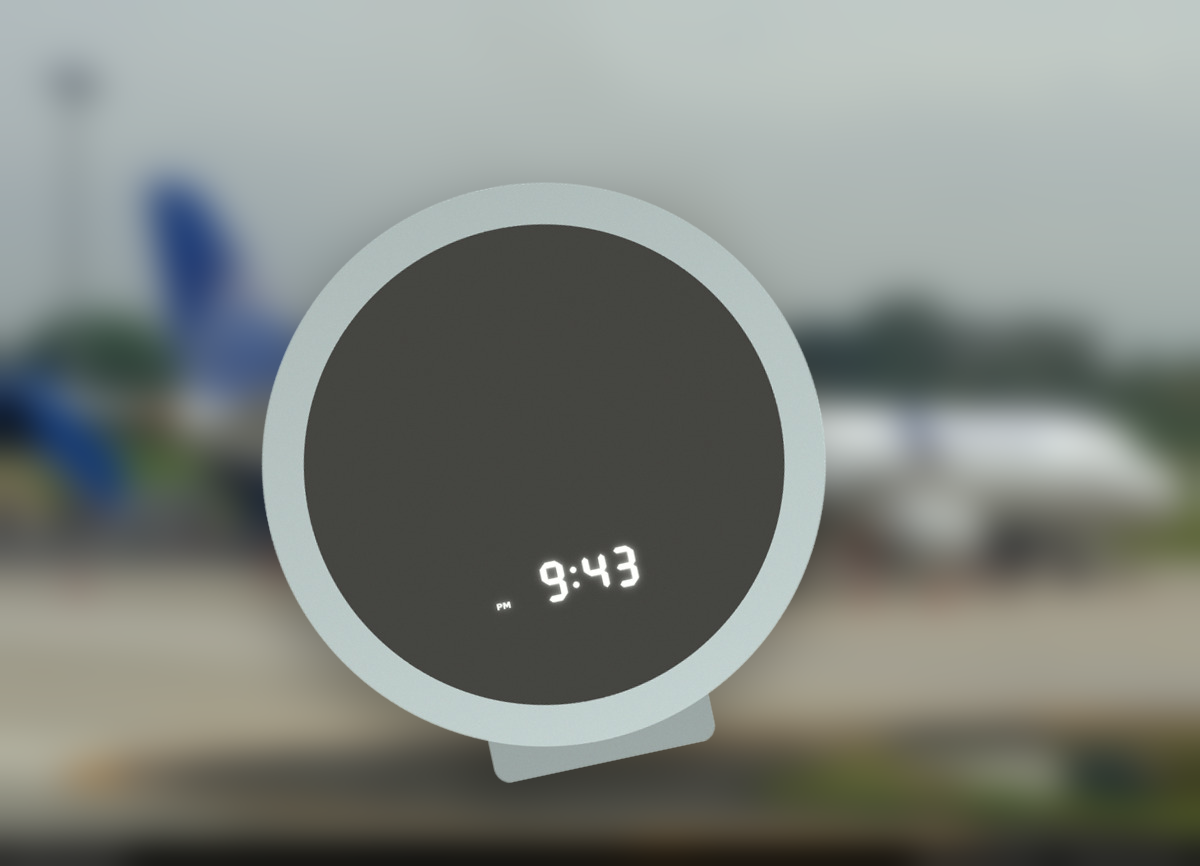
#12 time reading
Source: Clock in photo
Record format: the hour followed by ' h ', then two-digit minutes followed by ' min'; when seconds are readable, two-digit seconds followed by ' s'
9 h 43 min
